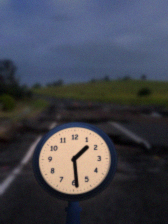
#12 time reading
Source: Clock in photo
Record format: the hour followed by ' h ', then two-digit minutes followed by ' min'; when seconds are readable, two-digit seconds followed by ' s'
1 h 29 min
